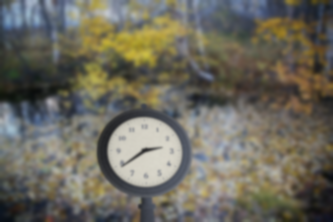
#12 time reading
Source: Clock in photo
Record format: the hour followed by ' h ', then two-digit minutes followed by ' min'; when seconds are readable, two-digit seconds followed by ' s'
2 h 39 min
